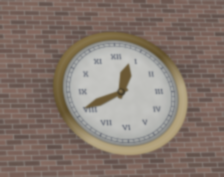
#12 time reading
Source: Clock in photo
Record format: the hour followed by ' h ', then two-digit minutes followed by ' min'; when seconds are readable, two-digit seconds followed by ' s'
12 h 41 min
